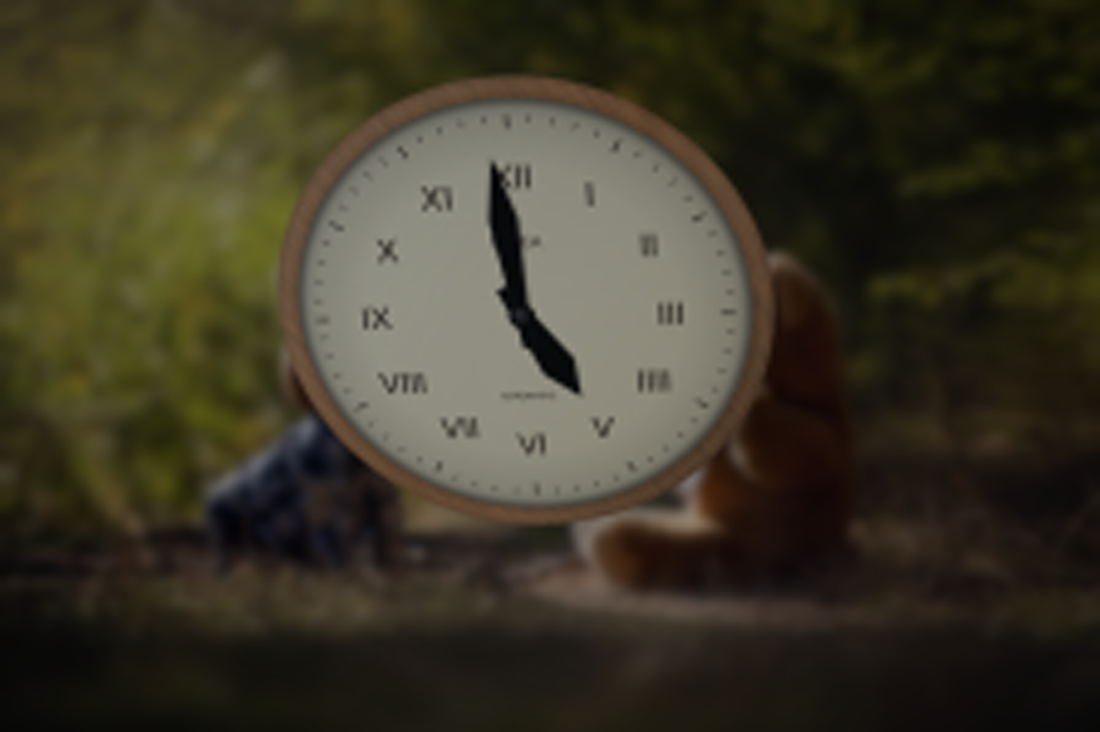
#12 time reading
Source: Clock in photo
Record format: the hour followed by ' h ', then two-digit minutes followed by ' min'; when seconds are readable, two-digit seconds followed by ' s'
4 h 59 min
